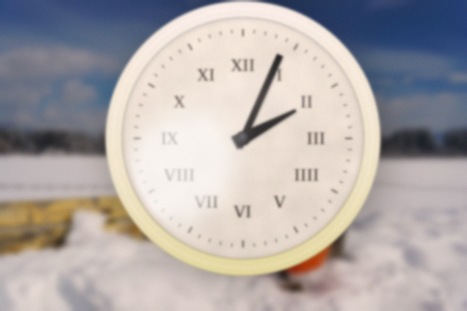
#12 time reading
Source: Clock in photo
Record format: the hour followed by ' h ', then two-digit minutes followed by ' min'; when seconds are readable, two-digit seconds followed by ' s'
2 h 04 min
